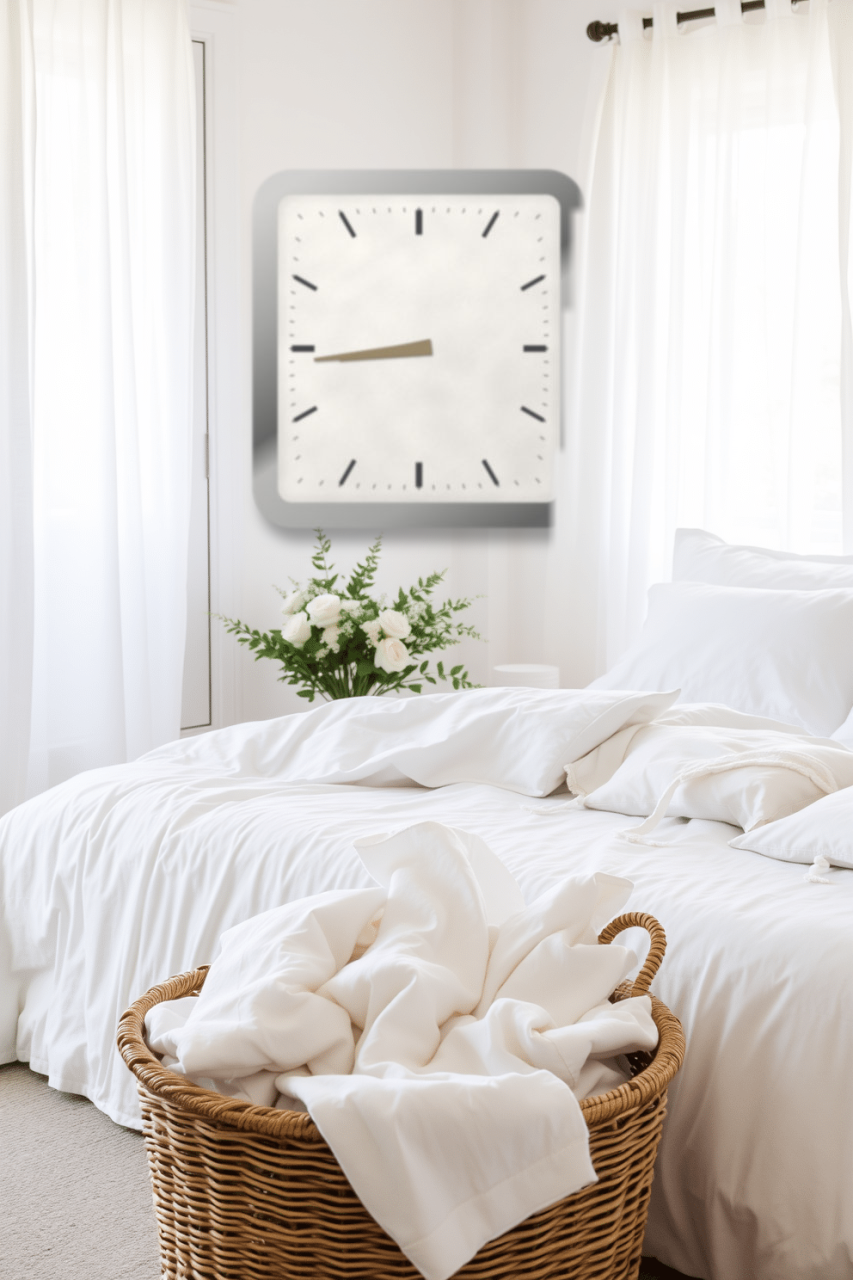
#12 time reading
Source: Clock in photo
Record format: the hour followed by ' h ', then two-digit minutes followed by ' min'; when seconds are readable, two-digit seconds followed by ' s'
8 h 44 min
